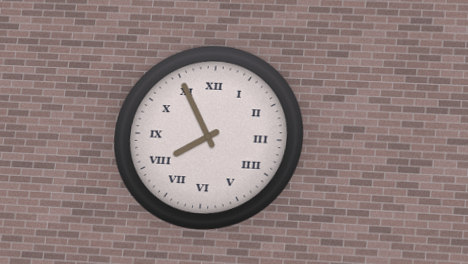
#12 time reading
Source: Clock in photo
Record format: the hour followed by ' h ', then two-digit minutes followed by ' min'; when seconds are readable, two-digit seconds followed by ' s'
7 h 55 min
